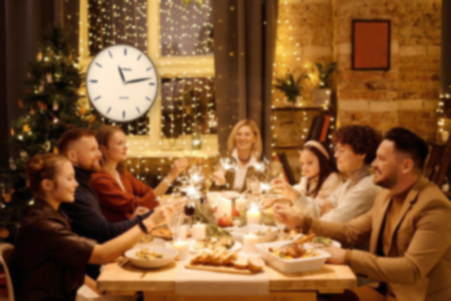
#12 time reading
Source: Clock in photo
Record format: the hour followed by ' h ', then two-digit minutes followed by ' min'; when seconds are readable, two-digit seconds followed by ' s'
11 h 13 min
